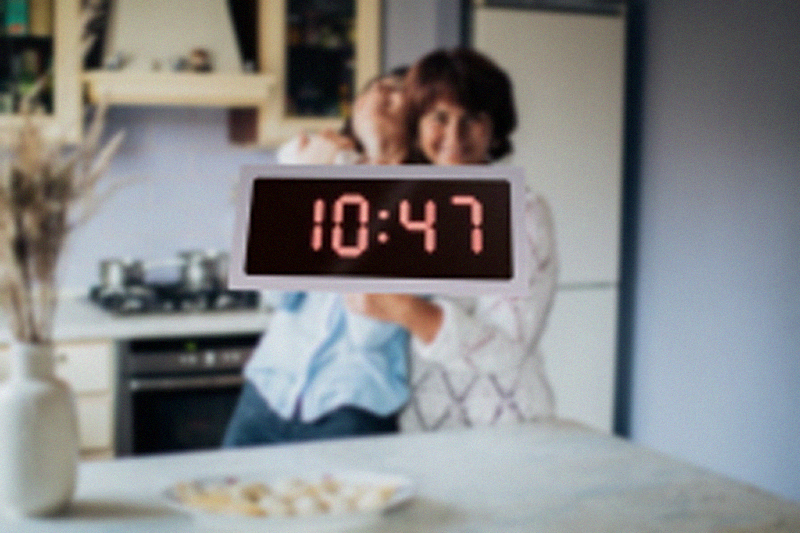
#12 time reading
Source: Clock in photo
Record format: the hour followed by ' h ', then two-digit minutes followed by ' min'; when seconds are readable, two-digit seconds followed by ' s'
10 h 47 min
